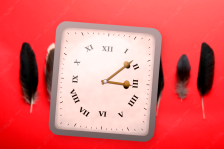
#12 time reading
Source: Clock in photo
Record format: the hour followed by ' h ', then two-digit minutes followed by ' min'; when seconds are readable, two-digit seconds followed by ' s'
3 h 08 min
